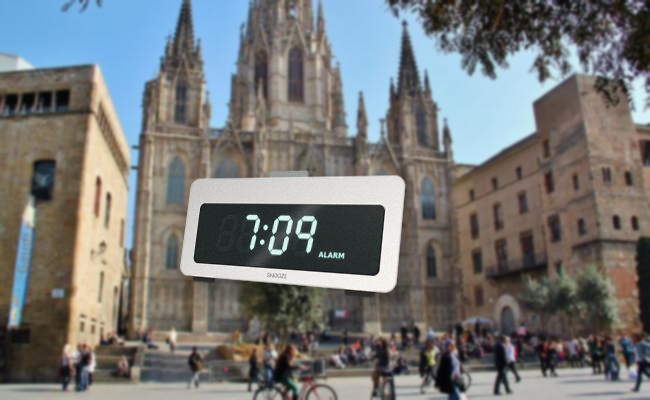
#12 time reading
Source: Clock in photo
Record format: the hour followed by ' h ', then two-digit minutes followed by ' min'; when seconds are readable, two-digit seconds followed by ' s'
7 h 09 min
